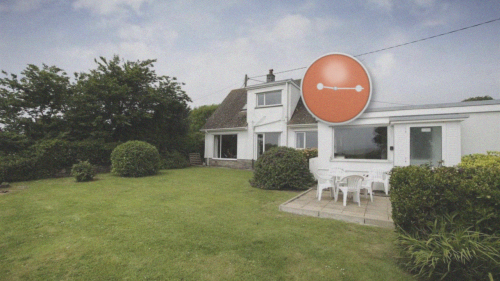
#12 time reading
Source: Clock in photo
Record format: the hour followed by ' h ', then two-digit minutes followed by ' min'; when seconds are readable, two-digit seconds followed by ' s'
9 h 15 min
